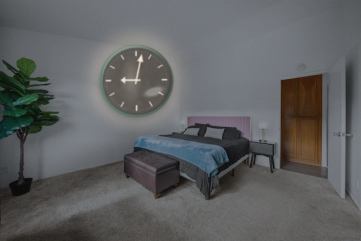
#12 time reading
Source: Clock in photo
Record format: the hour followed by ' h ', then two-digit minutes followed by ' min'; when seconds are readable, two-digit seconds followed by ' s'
9 h 02 min
